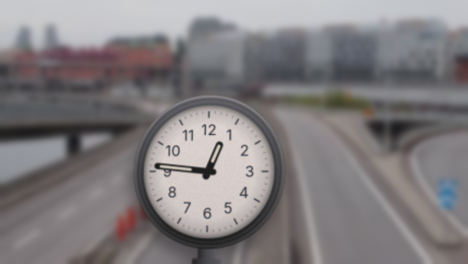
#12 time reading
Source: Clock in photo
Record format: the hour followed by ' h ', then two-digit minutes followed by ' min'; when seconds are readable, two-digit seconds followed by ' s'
12 h 46 min
